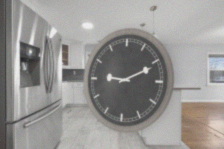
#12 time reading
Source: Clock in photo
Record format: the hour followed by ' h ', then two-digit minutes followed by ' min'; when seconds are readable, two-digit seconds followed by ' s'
9 h 11 min
